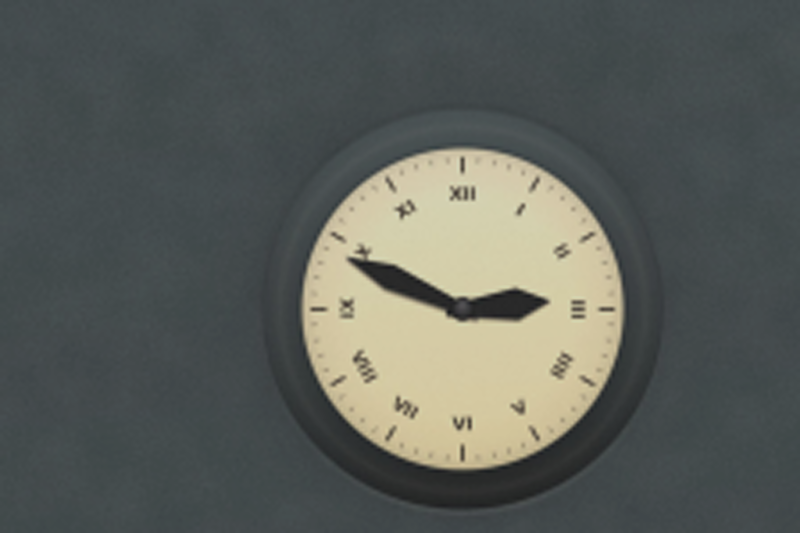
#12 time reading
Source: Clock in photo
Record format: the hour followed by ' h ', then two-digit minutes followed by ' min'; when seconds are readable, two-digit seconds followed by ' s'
2 h 49 min
